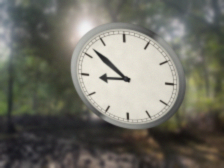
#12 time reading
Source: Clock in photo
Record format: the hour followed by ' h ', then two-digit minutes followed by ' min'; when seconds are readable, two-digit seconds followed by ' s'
8 h 52 min
